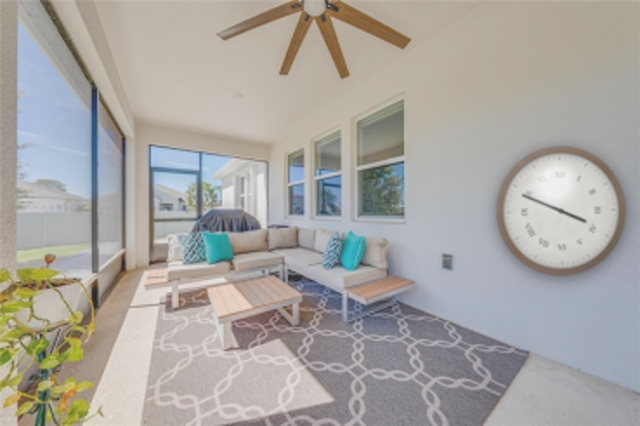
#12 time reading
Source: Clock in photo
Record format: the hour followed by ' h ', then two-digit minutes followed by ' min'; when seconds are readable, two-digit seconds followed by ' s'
3 h 49 min
